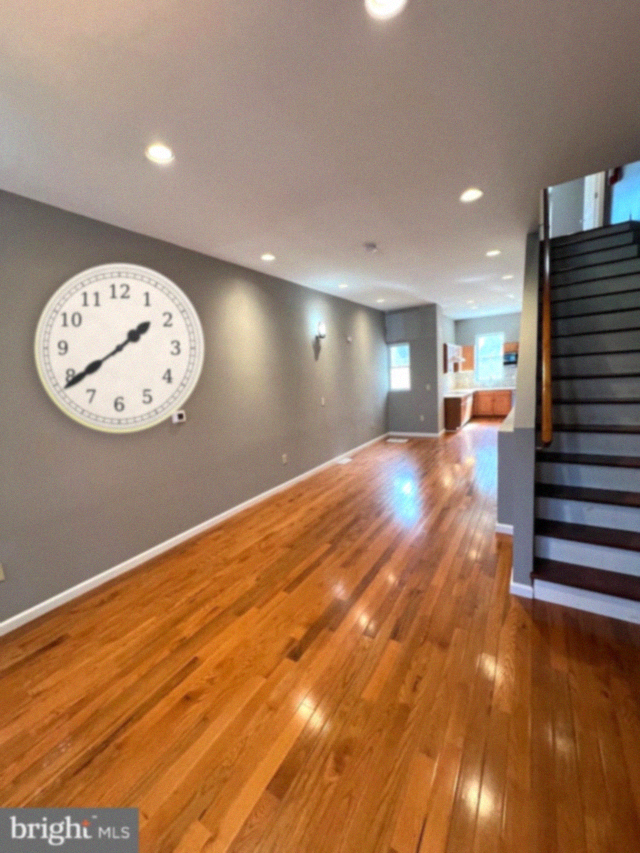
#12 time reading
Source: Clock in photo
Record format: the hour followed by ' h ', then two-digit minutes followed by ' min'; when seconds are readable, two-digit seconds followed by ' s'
1 h 39 min
